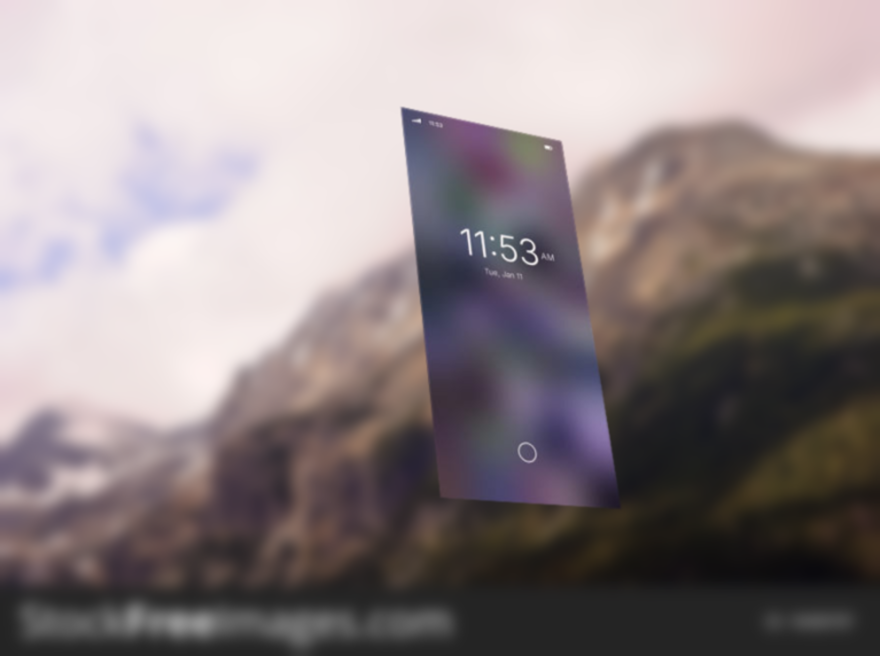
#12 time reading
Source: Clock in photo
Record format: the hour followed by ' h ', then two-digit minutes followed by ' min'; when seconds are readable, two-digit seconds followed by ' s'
11 h 53 min
